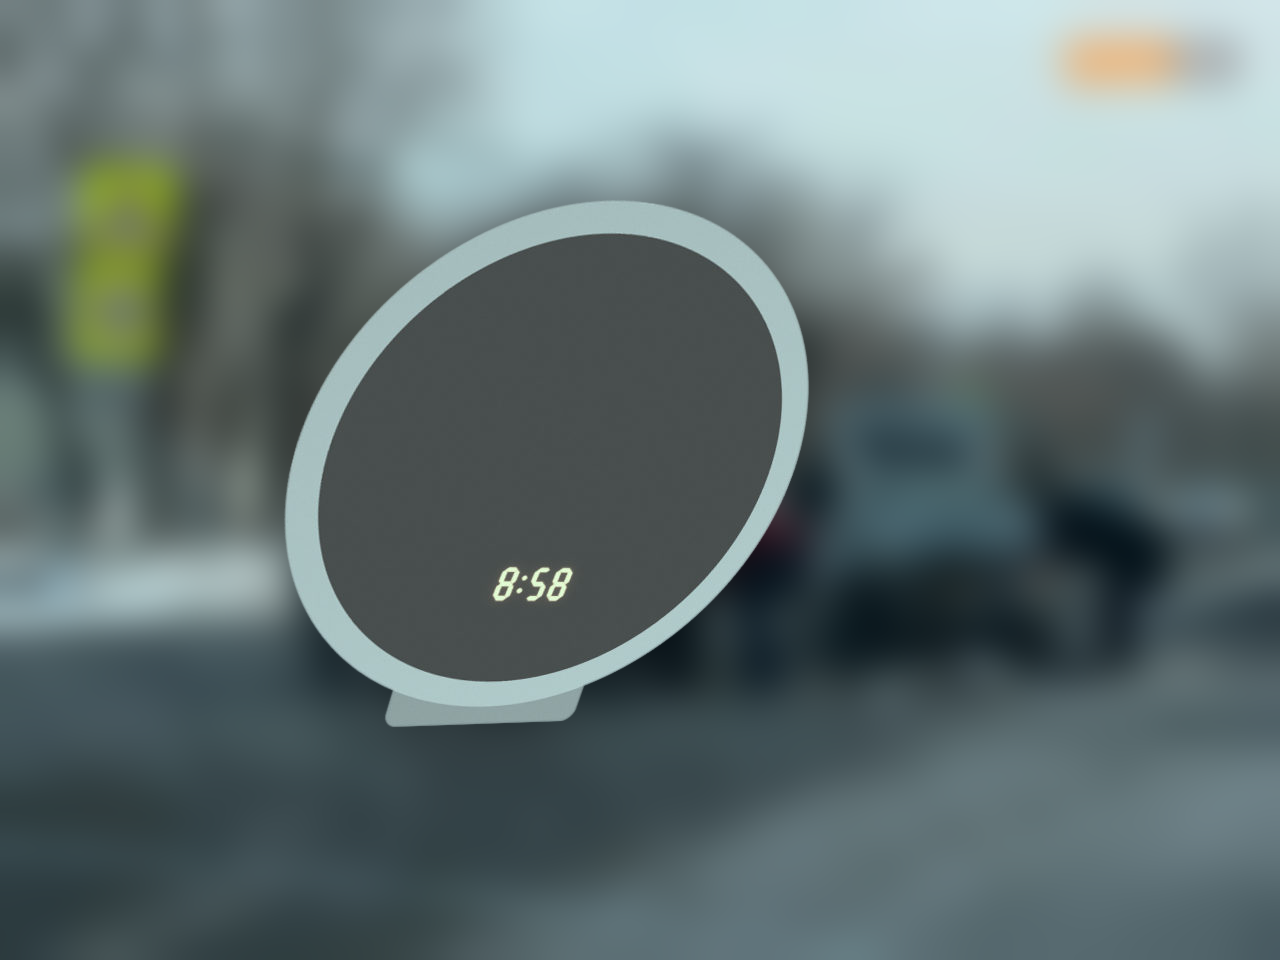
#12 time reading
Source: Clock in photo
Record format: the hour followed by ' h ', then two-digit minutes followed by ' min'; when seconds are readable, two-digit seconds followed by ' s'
8 h 58 min
